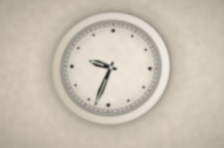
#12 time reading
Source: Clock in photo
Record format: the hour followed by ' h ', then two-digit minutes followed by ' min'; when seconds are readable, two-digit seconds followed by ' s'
9 h 33 min
